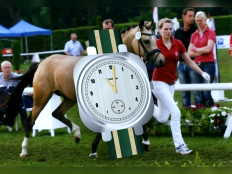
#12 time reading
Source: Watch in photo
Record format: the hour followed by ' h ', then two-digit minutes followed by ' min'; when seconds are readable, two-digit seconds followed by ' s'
11 h 01 min
